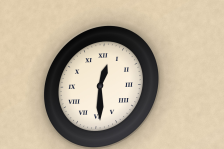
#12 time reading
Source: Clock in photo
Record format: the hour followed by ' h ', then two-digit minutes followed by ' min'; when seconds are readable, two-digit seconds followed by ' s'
12 h 29 min
